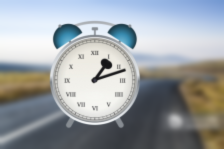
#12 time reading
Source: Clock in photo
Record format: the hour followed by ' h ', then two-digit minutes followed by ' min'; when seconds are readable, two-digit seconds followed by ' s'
1 h 12 min
